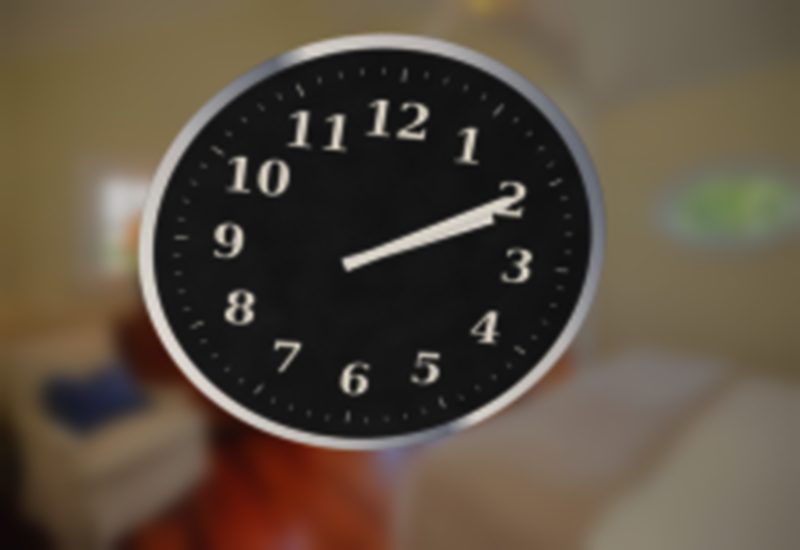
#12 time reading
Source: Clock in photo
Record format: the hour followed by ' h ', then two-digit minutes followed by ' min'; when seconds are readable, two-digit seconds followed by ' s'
2 h 10 min
